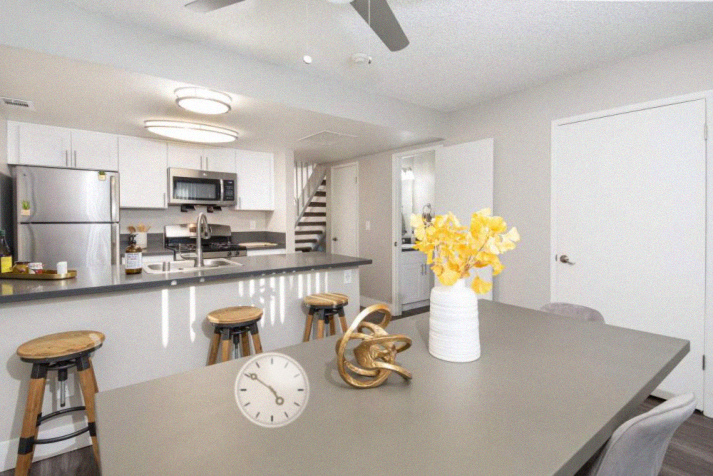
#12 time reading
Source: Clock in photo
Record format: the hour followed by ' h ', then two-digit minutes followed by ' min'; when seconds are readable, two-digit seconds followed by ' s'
4 h 51 min
